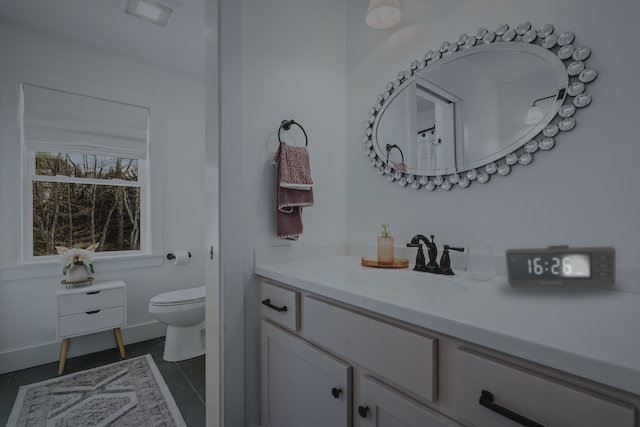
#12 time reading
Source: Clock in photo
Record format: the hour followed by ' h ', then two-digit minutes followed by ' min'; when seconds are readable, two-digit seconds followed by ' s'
16 h 26 min
